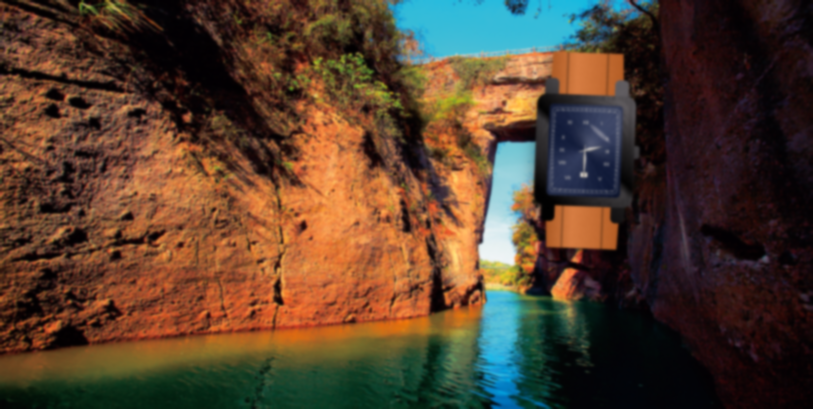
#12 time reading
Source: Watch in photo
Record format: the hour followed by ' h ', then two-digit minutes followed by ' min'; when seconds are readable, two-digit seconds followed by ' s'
2 h 30 min
